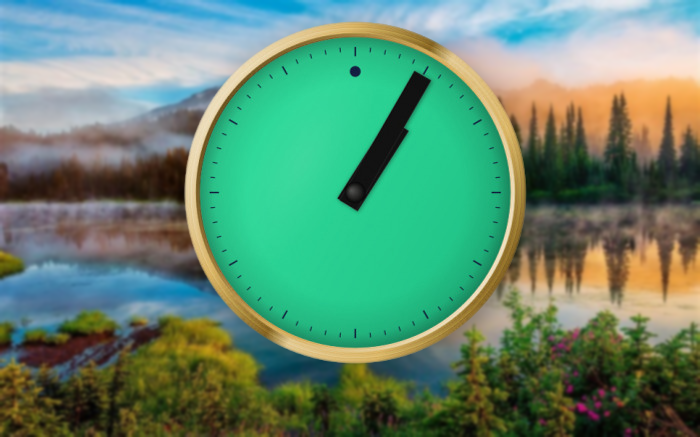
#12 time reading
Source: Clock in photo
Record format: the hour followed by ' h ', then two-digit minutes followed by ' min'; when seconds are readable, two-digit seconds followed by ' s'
1 h 05 min
